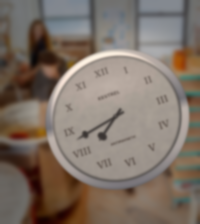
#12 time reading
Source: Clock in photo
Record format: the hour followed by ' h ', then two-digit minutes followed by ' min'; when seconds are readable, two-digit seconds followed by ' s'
7 h 43 min
